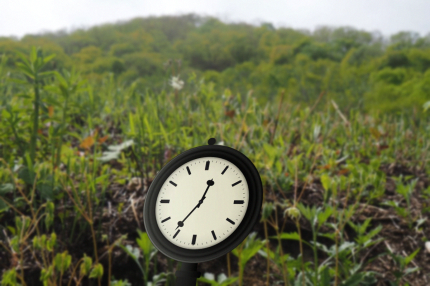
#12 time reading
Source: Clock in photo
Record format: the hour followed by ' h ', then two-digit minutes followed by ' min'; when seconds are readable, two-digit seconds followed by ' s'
12 h 36 min
